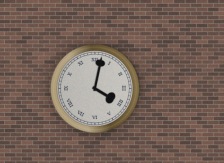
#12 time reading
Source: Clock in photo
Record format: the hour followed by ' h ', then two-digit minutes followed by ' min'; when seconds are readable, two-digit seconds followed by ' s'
4 h 02 min
